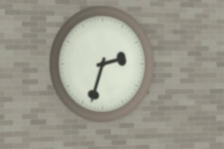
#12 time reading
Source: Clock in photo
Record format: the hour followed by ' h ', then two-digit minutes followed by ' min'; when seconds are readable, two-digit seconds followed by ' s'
2 h 33 min
